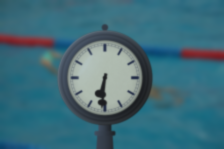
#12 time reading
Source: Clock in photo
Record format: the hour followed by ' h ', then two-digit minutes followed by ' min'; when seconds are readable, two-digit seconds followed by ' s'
6 h 31 min
